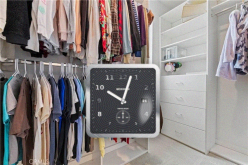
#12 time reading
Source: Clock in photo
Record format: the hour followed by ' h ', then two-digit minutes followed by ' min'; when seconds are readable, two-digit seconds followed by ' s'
10 h 03 min
